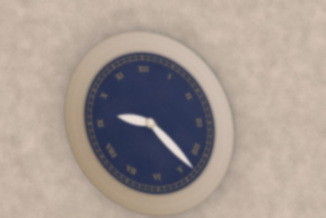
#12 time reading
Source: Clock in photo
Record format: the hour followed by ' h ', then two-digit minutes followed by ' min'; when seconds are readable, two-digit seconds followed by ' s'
9 h 23 min
